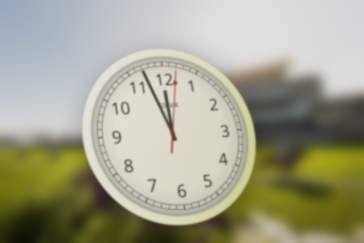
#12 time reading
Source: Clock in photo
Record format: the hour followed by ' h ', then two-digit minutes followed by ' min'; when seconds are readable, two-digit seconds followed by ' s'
11 h 57 min 02 s
